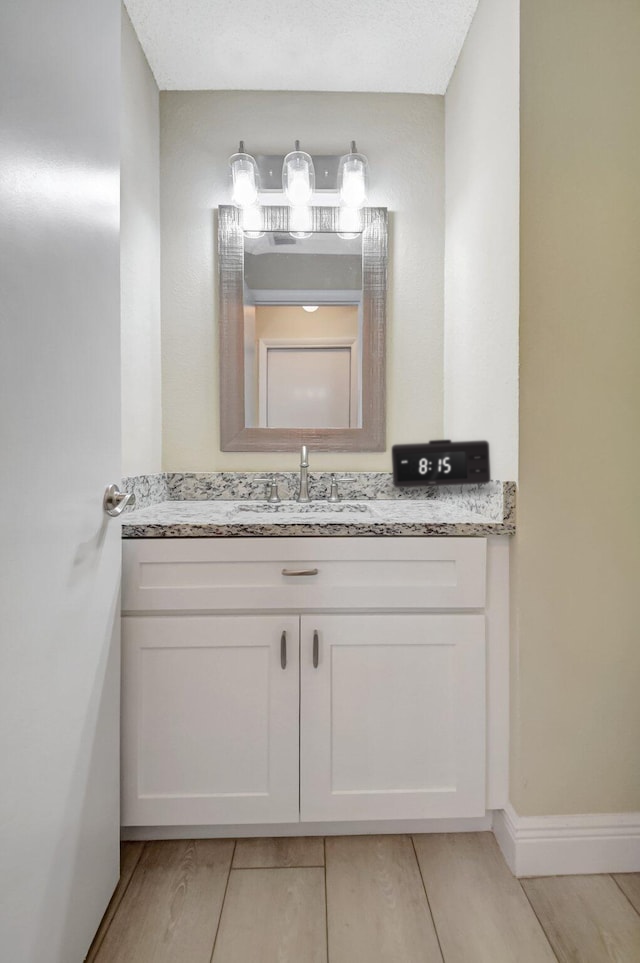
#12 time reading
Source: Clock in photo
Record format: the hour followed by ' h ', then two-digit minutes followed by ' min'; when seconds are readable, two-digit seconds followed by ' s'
8 h 15 min
